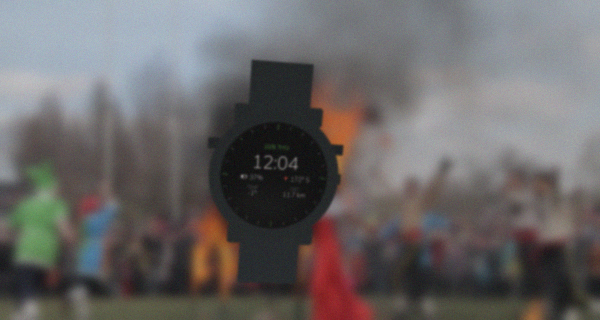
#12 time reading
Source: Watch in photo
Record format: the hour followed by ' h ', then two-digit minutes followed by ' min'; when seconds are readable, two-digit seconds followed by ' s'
12 h 04 min
